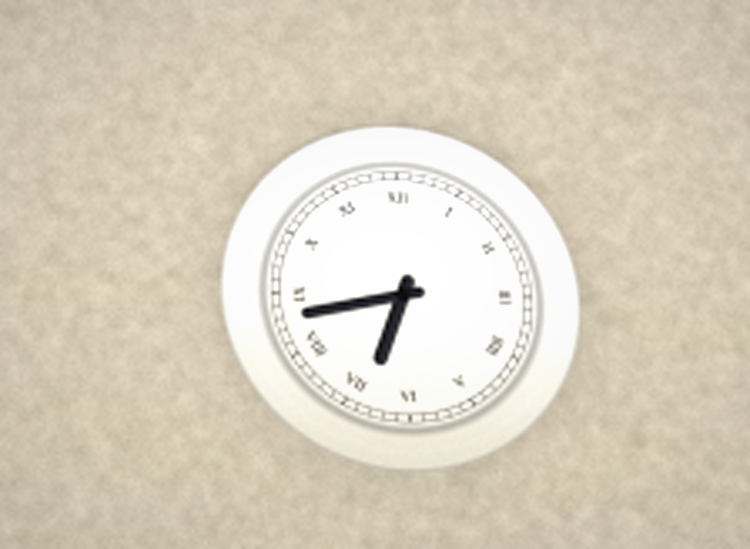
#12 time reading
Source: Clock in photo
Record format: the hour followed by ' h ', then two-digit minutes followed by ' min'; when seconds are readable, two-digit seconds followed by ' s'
6 h 43 min
